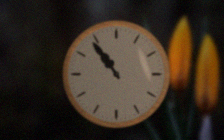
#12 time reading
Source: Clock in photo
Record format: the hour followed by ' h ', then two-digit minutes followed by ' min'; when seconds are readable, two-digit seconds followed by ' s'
10 h 54 min
